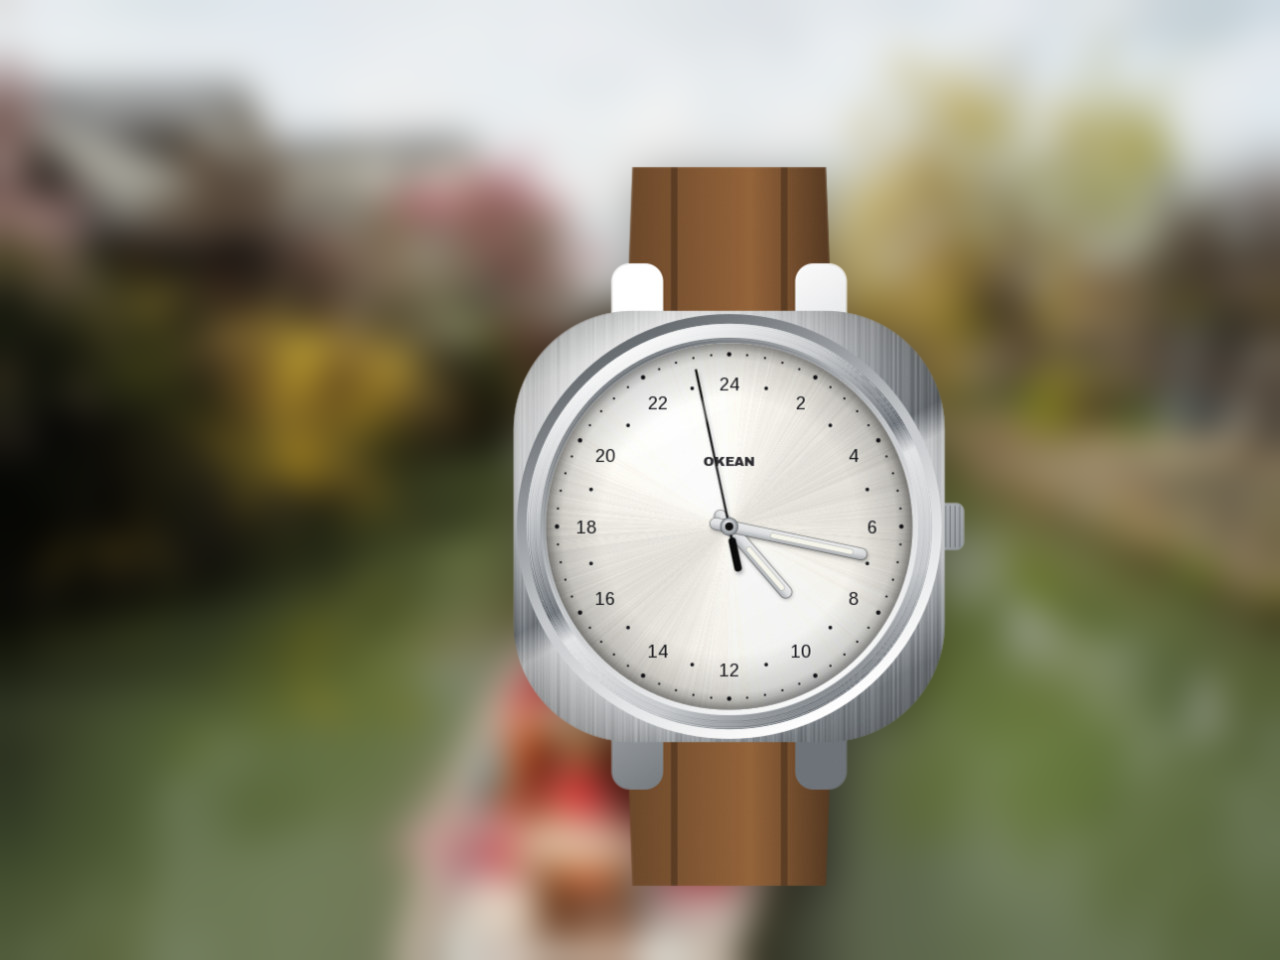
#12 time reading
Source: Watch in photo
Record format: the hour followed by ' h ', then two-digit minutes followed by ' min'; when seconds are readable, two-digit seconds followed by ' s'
9 h 16 min 58 s
